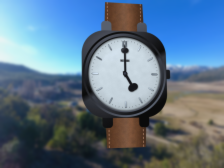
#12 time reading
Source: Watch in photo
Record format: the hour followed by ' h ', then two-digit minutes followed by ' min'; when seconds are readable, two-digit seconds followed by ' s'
5 h 00 min
